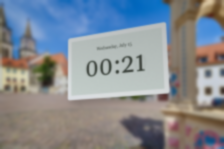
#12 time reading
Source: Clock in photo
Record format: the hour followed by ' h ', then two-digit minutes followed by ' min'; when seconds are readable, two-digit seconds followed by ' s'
0 h 21 min
